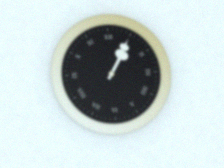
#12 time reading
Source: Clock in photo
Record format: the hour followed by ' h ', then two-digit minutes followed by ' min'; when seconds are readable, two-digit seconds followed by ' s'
1 h 05 min
